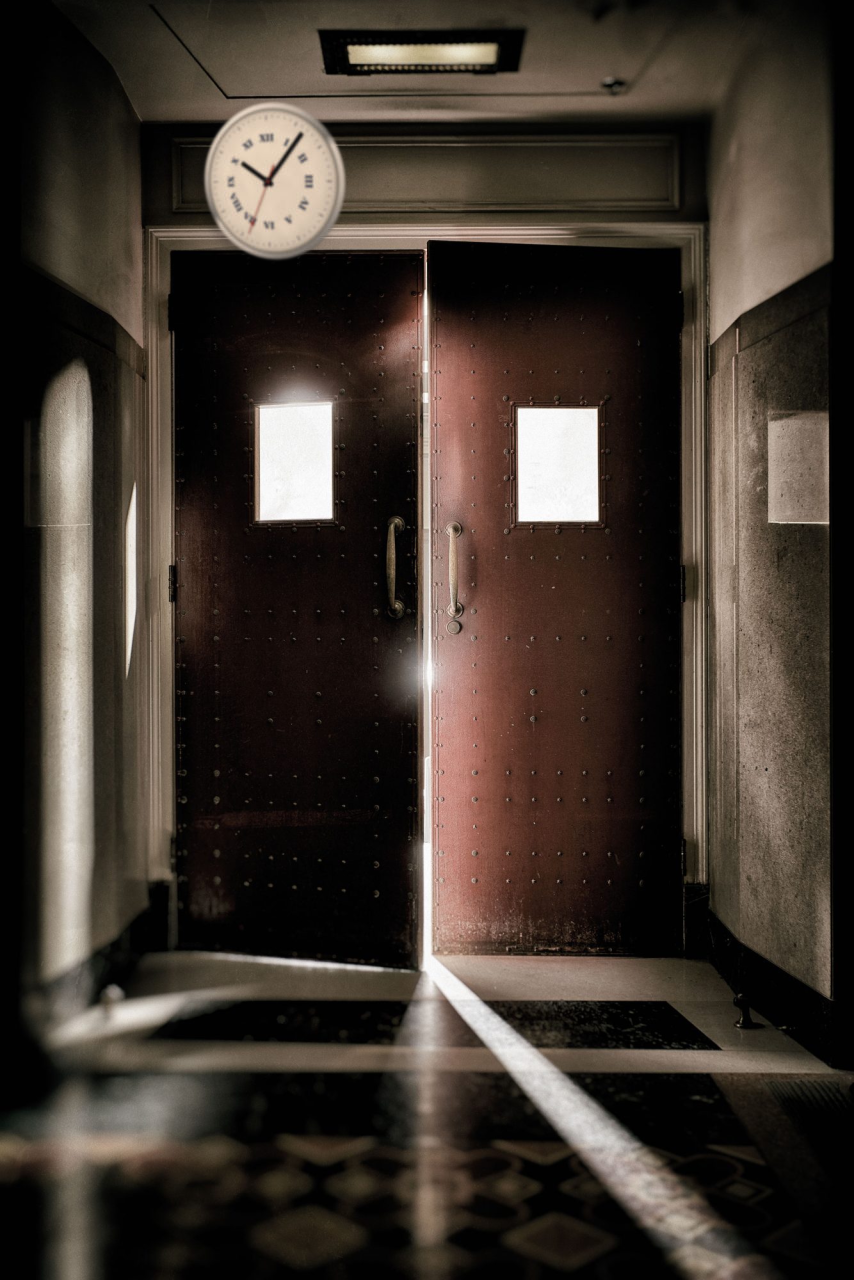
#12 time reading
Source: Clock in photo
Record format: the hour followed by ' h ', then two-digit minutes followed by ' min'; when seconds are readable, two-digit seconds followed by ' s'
10 h 06 min 34 s
